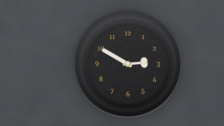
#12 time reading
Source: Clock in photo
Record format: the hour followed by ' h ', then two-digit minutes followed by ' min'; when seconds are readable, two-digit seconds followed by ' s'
2 h 50 min
